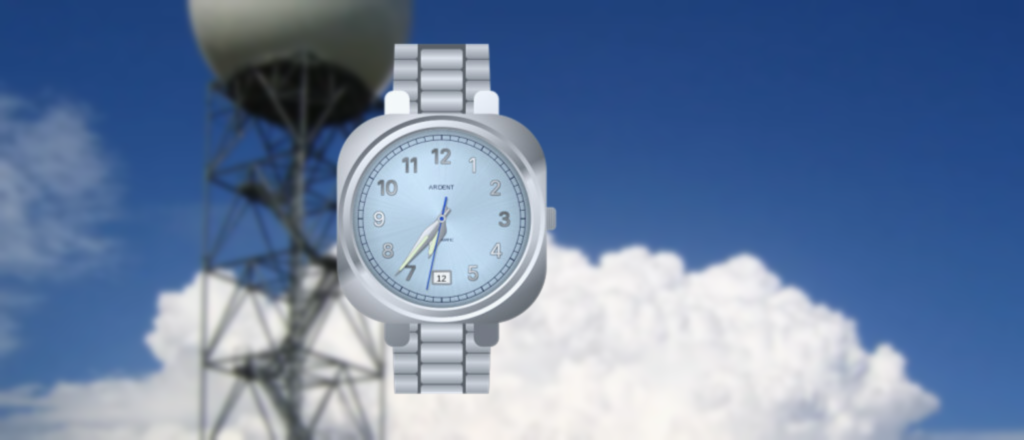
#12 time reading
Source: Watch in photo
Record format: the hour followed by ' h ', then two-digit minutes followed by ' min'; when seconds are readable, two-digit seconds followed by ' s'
6 h 36 min 32 s
